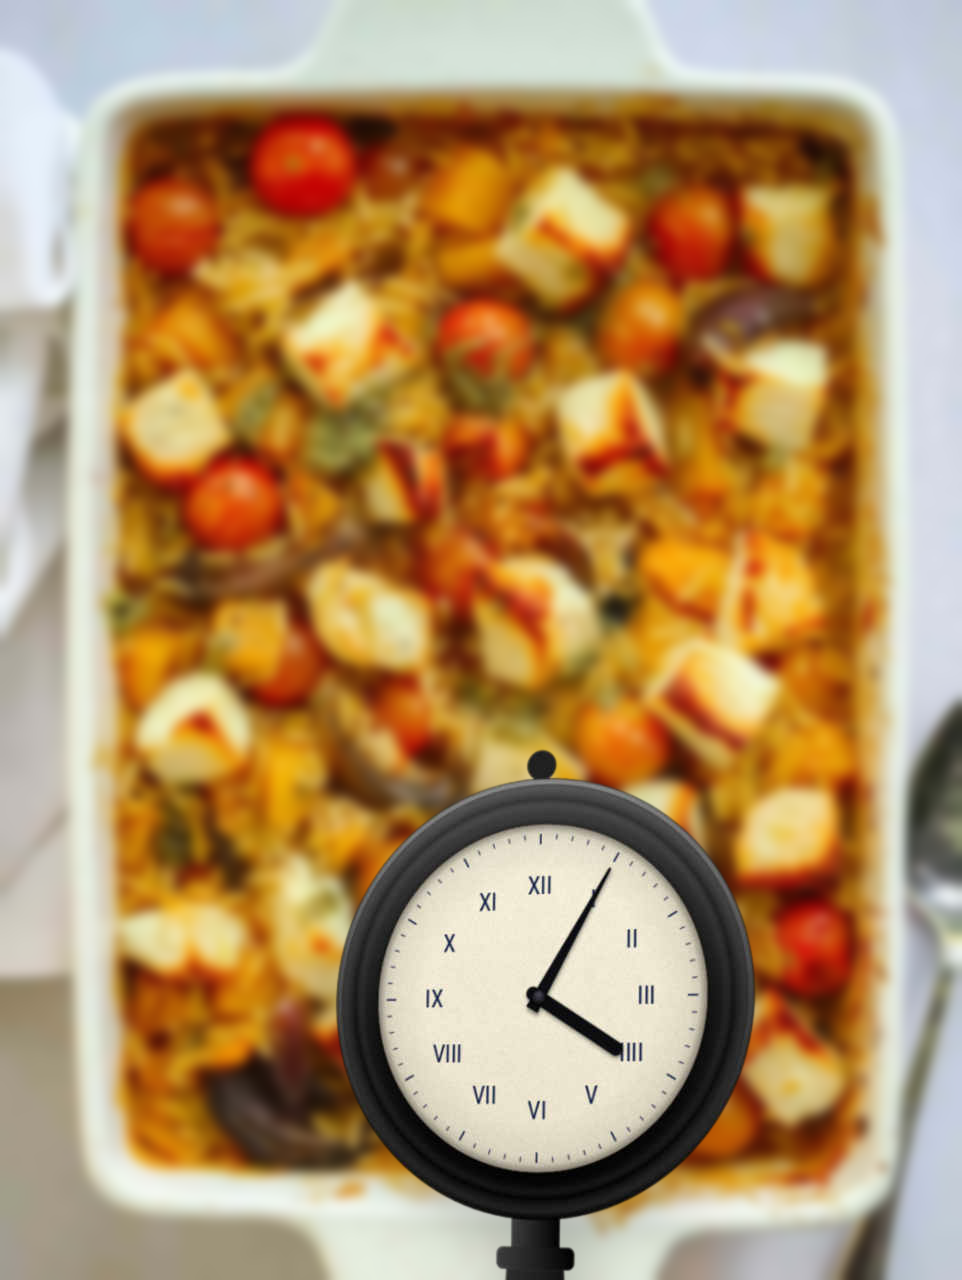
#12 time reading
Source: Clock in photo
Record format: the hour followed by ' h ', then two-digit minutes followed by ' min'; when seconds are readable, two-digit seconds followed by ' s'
4 h 05 min
